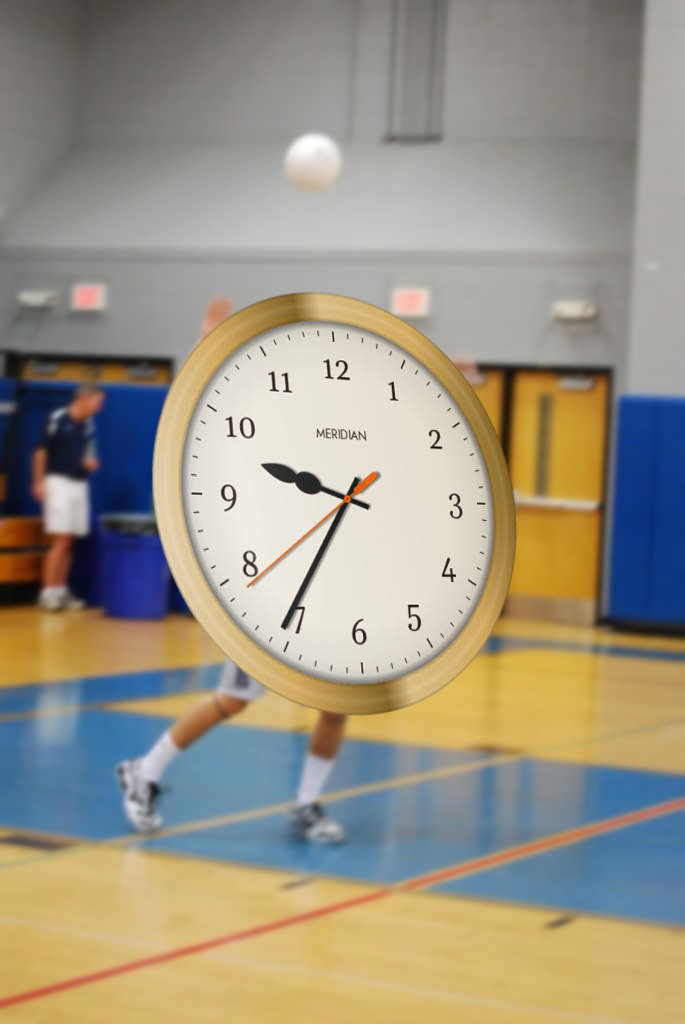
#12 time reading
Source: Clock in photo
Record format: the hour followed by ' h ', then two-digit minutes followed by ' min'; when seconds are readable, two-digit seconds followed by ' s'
9 h 35 min 39 s
